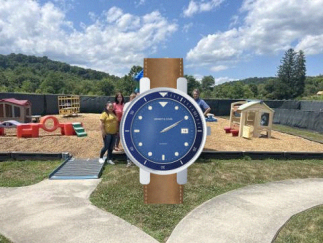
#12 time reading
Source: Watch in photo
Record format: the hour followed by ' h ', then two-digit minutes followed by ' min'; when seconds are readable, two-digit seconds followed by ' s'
2 h 10 min
